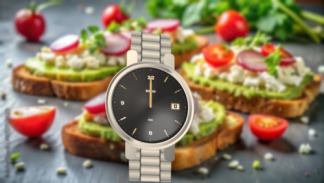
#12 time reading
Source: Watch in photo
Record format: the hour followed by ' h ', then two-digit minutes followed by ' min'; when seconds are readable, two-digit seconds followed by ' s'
12 h 00 min
